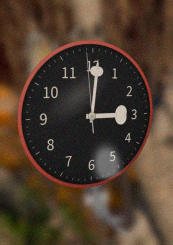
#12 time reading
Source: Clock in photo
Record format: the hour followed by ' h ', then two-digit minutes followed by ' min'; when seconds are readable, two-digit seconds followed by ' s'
3 h 00 min 59 s
